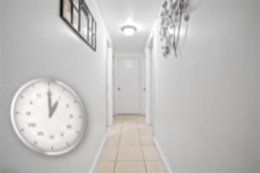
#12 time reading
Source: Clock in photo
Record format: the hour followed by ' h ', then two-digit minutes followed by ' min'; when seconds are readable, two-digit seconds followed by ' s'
1 h 00 min
